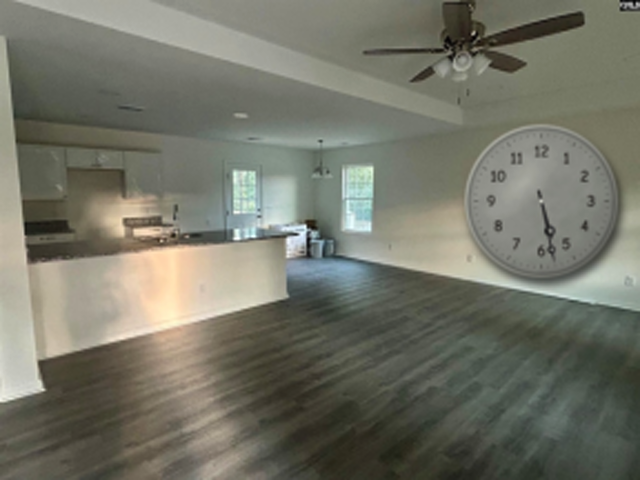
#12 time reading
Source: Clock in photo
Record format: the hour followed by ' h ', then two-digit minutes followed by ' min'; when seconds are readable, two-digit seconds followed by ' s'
5 h 28 min
